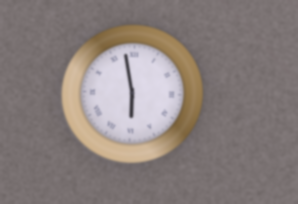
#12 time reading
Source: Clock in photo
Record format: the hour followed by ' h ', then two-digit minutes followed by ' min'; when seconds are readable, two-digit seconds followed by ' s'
5 h 58 min
